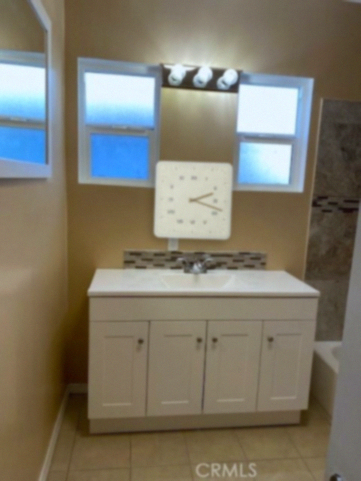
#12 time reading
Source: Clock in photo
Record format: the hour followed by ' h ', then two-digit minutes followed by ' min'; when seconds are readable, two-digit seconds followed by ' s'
2 h 18 min
